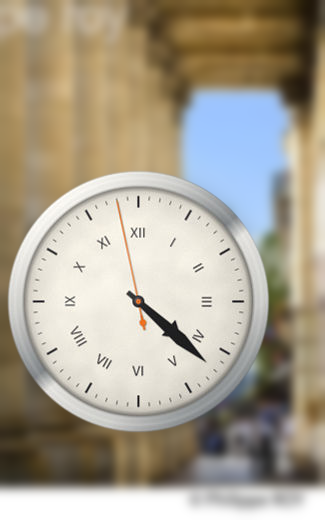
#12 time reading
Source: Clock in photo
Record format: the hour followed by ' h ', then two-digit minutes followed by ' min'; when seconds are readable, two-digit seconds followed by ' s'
4 h 21 min 58 s
